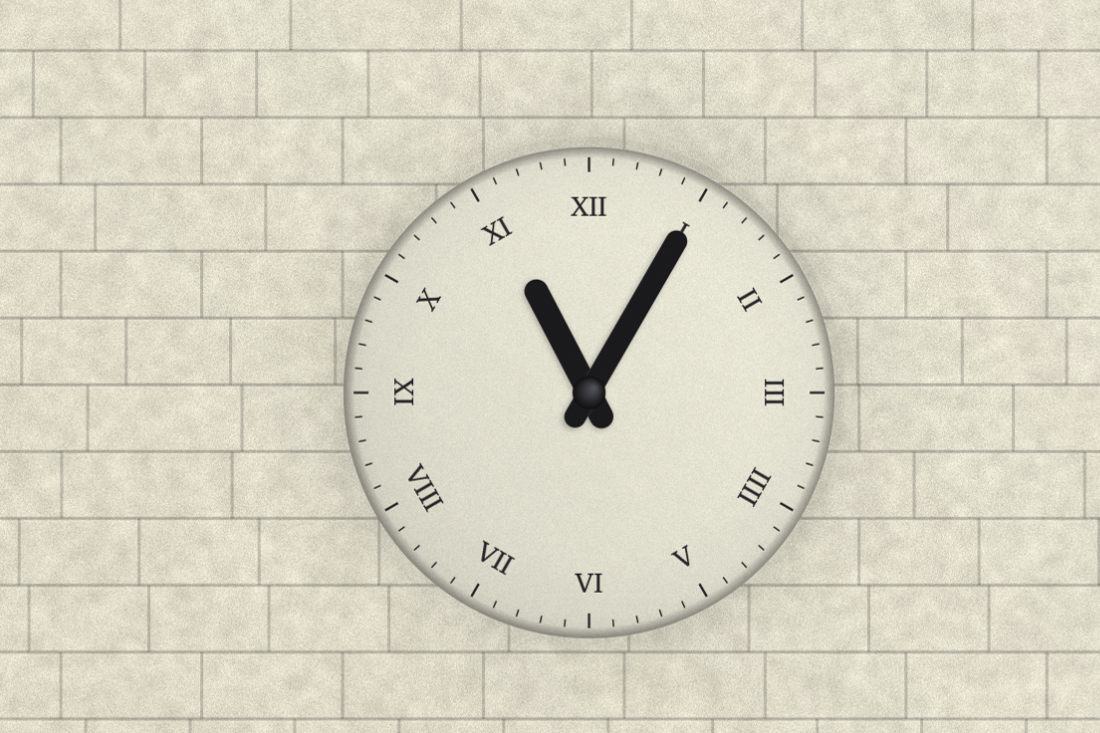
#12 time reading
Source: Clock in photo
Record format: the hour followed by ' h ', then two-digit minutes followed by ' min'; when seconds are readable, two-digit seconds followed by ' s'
11 h 05 min
